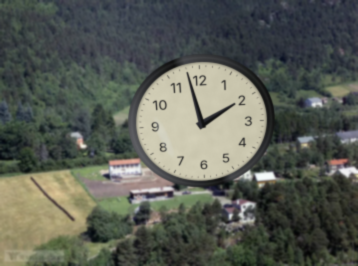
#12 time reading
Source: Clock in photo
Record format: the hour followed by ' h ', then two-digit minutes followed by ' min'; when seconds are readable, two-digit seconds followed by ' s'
1 h 58 min
